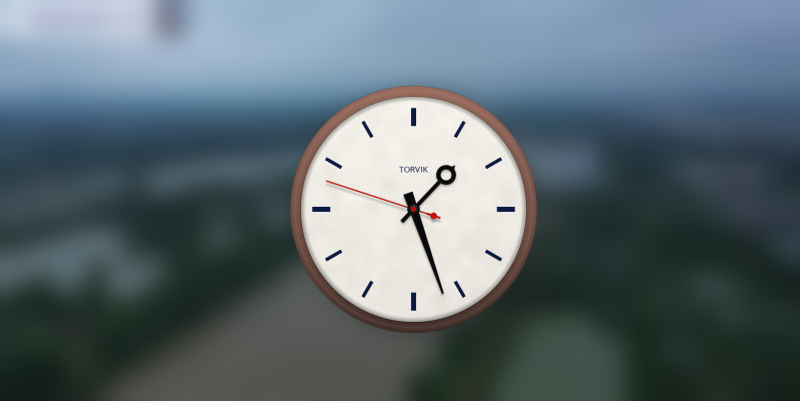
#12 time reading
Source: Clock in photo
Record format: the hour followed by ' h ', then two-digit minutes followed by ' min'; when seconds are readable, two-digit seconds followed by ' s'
1 h 26 min 48 s
